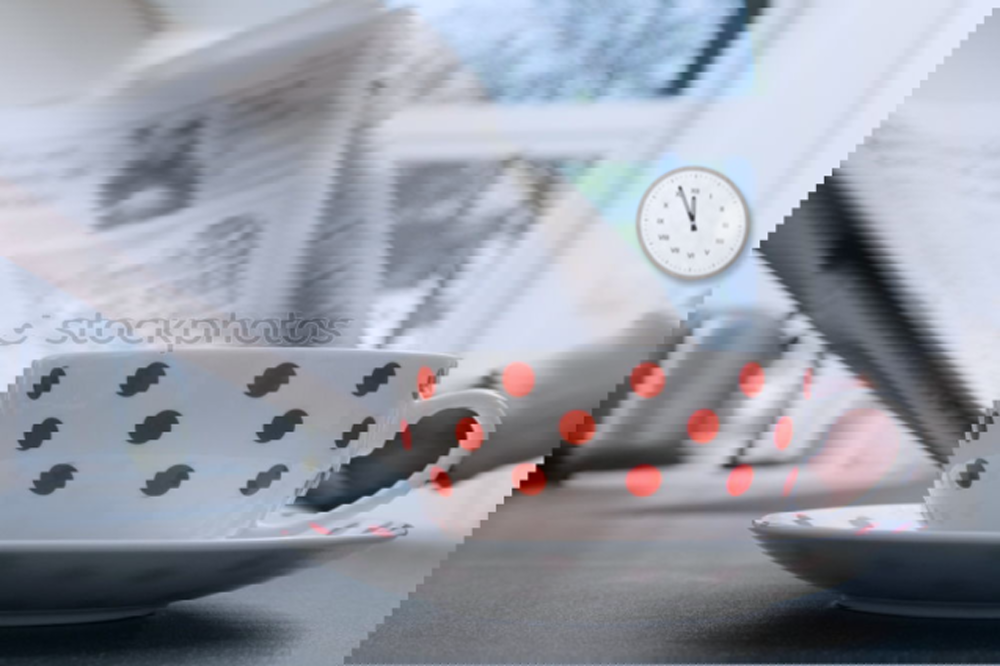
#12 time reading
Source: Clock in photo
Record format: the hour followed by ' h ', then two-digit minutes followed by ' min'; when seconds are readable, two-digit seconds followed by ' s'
11 h 56 min
